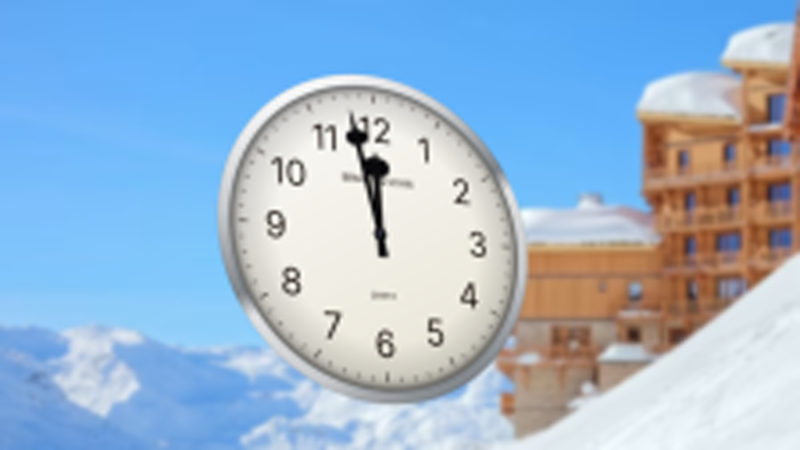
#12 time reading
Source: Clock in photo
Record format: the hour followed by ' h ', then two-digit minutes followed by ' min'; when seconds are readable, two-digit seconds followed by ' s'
11 h 58 min
